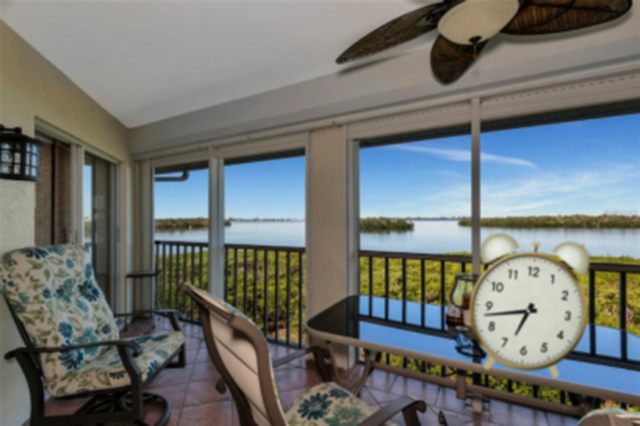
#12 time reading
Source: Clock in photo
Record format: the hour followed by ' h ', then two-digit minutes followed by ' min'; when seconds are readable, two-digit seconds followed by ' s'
6 h 43 min
